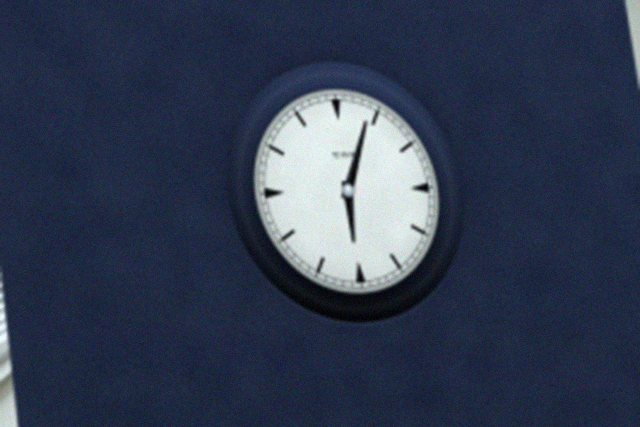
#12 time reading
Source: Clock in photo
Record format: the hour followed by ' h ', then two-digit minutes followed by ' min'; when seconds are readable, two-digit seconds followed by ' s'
6 h 04 min
